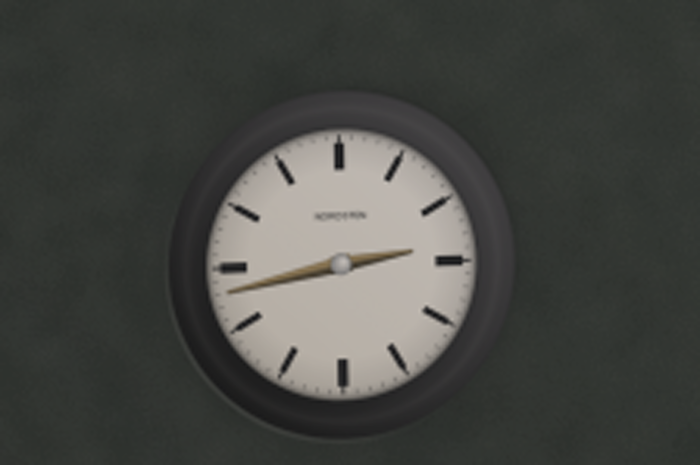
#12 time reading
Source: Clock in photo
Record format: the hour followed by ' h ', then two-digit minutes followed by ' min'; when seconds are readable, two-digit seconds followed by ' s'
2 h 43 min
